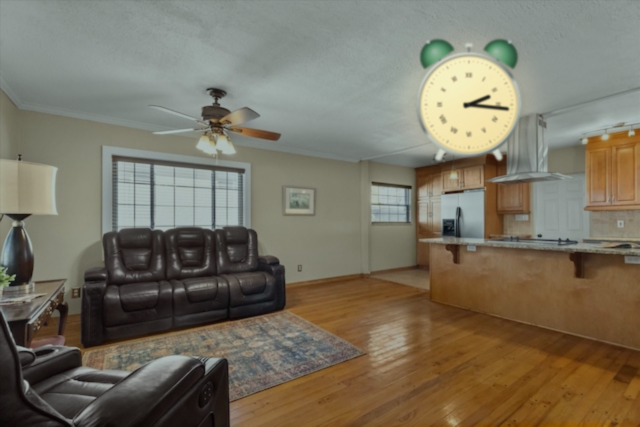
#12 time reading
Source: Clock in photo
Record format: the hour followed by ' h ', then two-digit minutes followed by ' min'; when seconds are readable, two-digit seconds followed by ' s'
2 h 16 min
